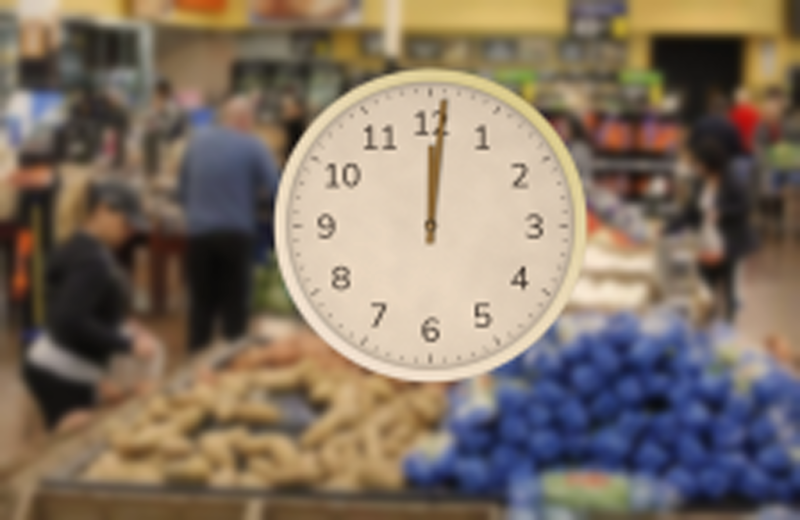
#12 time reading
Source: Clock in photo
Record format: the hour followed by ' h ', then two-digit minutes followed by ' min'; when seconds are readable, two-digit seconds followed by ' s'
12 h 01 min
